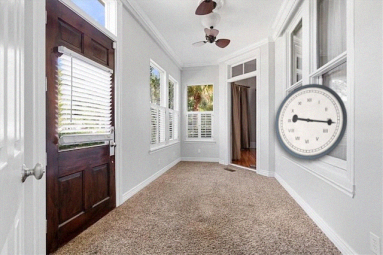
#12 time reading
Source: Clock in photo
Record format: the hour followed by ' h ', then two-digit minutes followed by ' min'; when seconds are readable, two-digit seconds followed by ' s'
9 h 16 min
